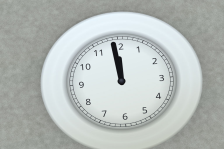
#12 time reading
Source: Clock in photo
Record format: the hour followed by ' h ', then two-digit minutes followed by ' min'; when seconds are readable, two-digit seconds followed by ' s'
11 h 59 min
